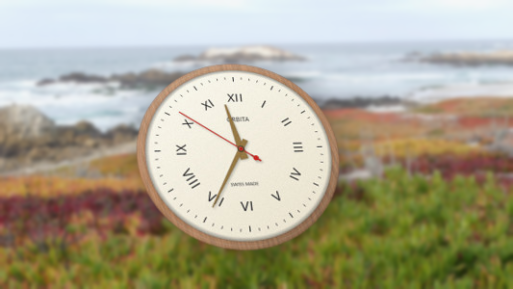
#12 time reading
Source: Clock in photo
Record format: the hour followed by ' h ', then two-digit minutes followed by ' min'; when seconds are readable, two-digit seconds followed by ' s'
11 h 34 min 51 s
